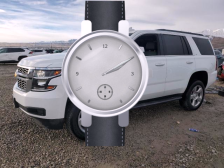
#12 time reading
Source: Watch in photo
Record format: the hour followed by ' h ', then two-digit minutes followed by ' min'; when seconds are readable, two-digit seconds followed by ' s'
2 h 10 min
